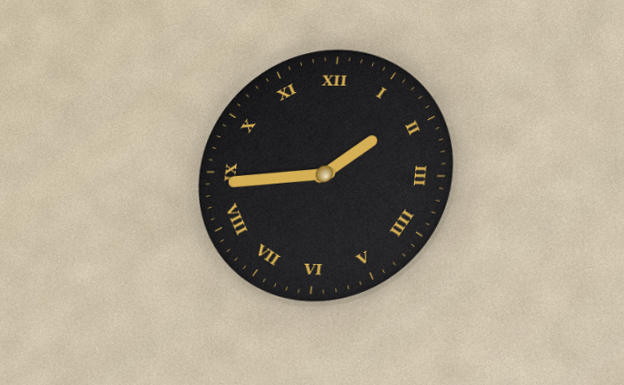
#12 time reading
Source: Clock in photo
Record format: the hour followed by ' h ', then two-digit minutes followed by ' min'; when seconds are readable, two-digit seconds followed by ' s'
1 h 44 min
